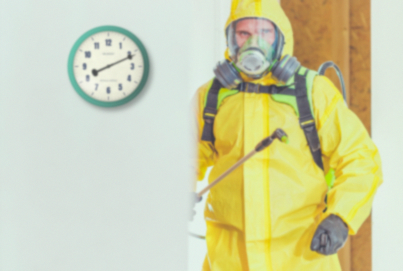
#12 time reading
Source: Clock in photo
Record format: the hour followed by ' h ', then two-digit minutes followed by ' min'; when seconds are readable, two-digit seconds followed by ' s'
8 h 11 min
